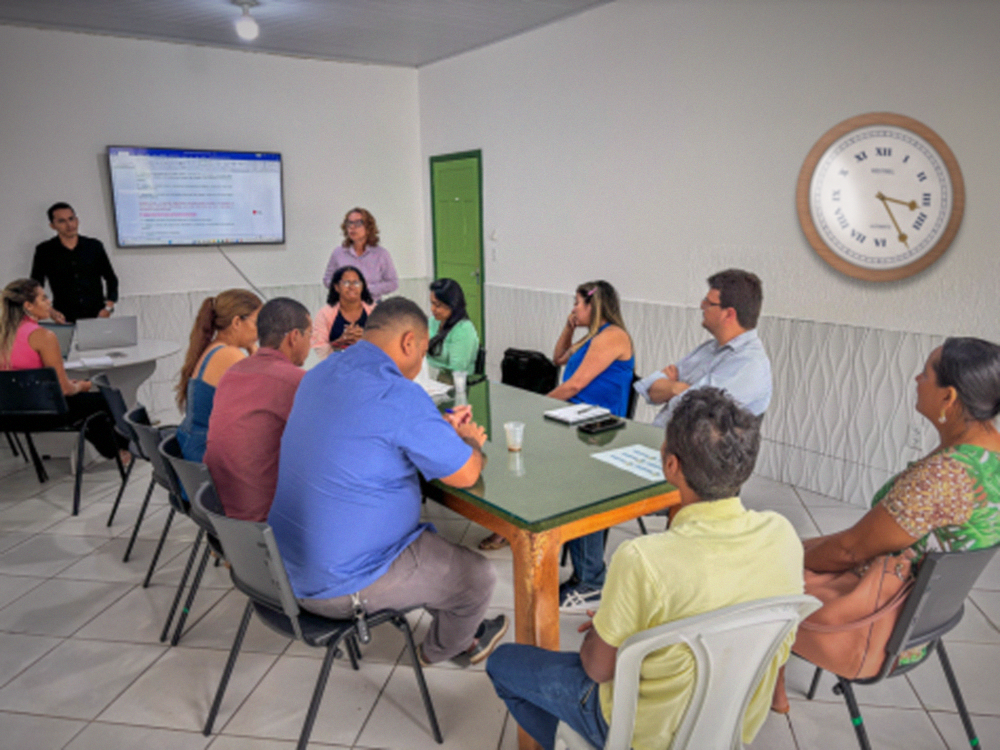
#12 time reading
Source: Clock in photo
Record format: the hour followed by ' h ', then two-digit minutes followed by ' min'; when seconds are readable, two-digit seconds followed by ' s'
3 h 25 min
